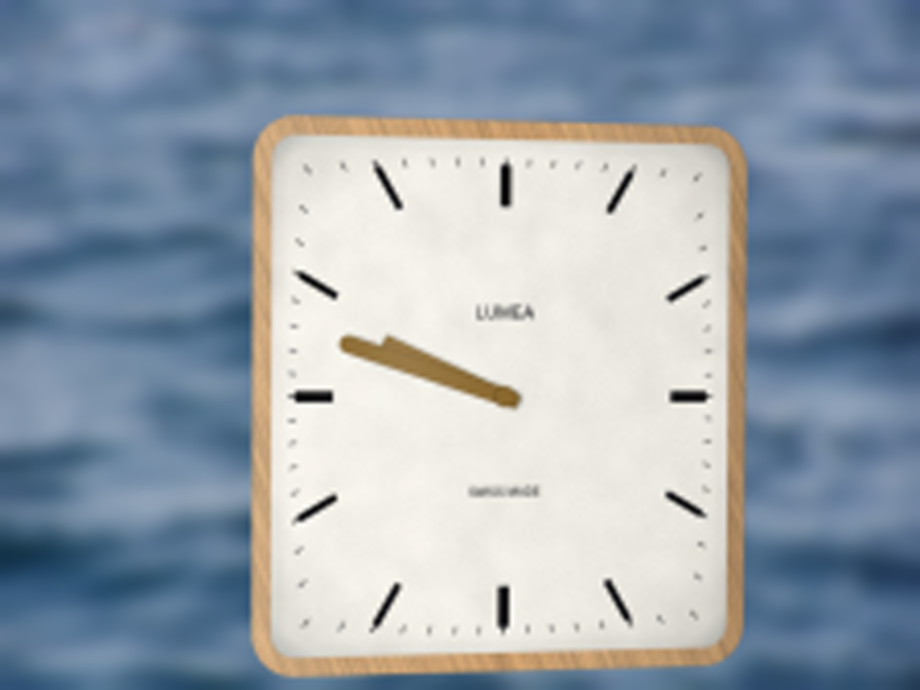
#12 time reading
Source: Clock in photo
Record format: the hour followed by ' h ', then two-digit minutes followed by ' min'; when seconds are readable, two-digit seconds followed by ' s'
9 h 48 min
